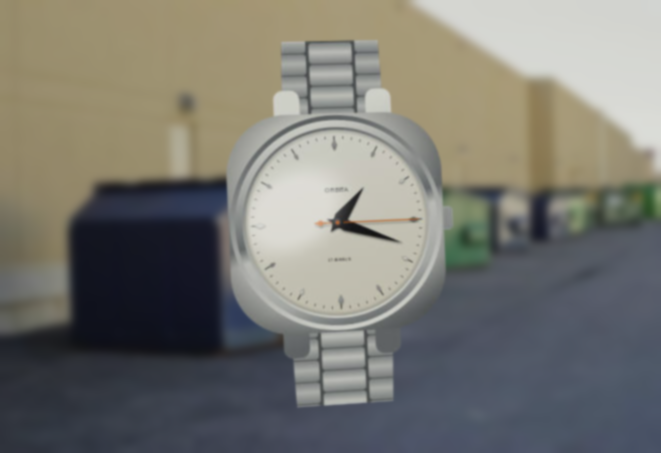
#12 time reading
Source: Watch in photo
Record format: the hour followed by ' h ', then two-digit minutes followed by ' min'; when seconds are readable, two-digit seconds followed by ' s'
1 h 18 min 15 s
